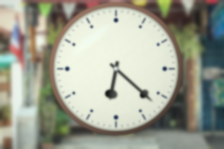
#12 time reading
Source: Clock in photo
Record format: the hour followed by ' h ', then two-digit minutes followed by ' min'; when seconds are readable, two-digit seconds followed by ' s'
6 h 22 min
